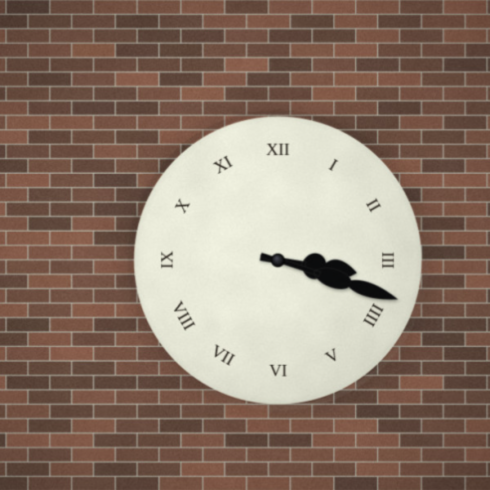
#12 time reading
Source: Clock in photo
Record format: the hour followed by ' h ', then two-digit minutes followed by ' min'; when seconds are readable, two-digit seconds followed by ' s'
3 h 18 min
